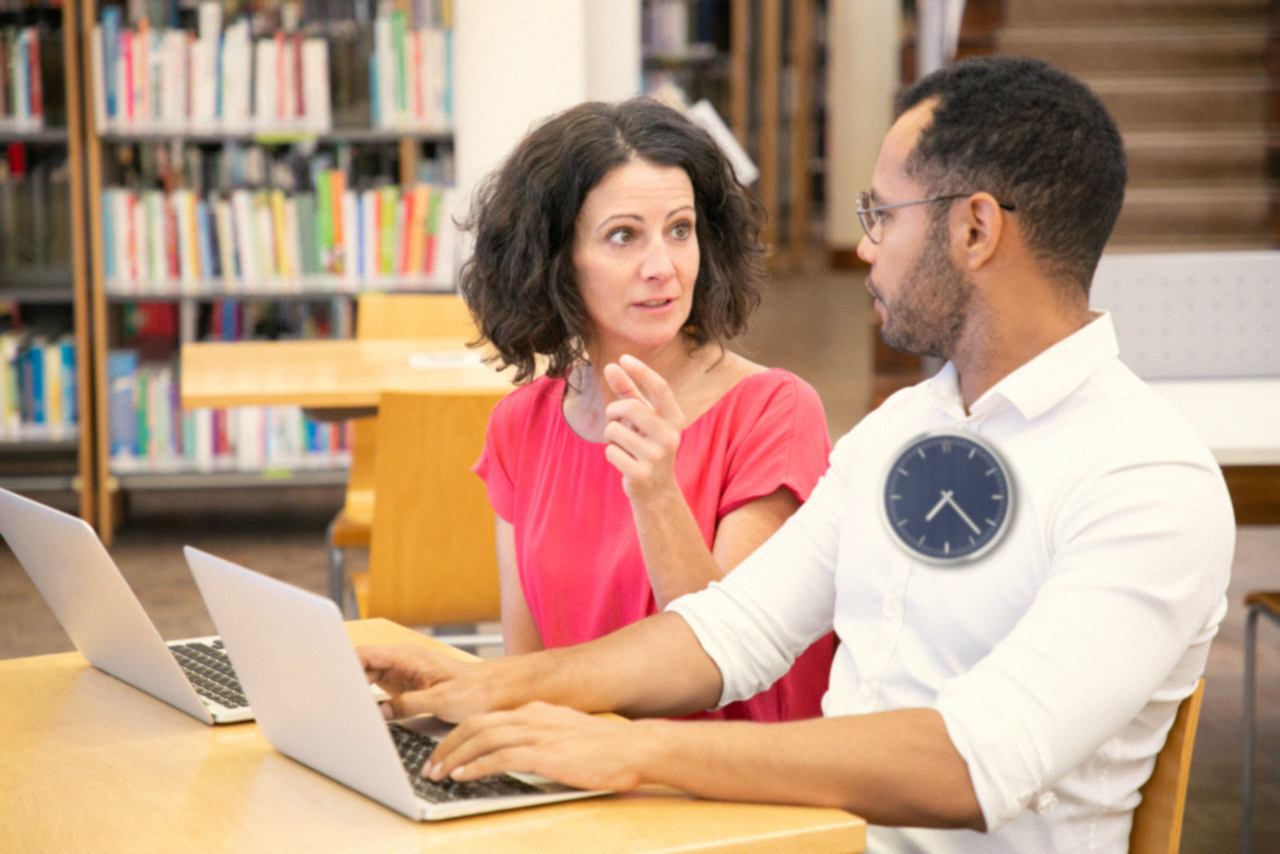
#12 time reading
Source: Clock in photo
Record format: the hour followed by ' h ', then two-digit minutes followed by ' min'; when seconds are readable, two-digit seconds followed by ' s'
7 h 23 min
